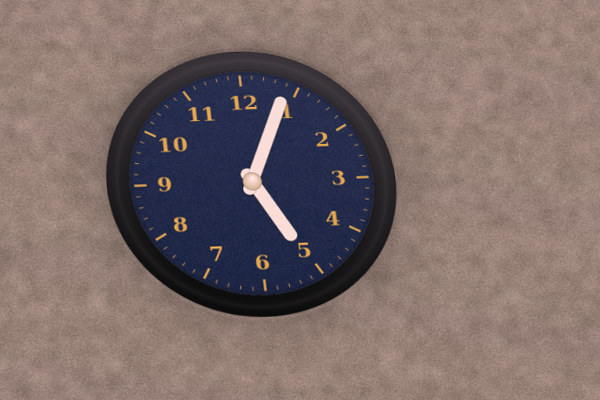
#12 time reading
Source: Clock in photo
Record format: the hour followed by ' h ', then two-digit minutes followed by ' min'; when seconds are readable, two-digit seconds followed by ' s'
5 h 04 min
